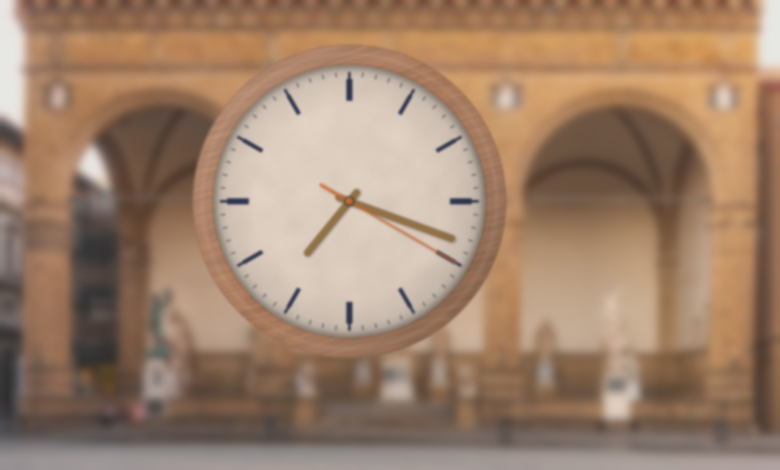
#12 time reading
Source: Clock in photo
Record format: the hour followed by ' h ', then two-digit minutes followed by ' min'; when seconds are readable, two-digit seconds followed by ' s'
7 h 18 min 20 s
